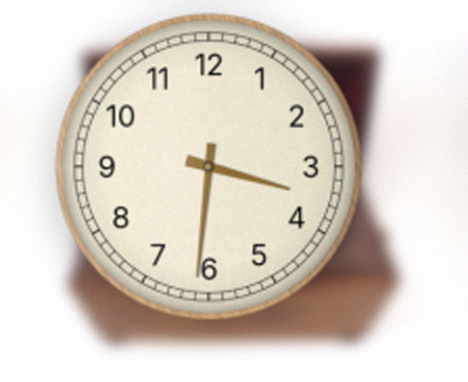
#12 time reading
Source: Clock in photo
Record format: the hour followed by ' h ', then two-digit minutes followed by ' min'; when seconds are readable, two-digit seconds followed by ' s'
3 h 31 min
